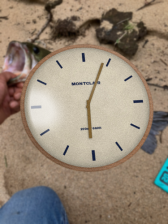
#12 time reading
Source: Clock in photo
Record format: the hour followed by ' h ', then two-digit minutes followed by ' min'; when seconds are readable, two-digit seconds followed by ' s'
6 h 04 min
